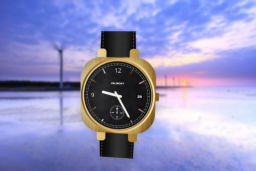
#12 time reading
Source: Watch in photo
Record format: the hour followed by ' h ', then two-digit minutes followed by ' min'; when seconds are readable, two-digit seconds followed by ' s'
9 h 25 min
